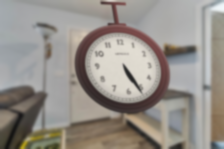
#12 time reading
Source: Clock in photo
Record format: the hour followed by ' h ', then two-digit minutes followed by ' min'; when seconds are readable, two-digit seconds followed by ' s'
5 h 26 min
